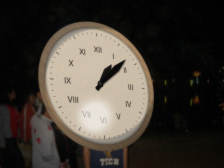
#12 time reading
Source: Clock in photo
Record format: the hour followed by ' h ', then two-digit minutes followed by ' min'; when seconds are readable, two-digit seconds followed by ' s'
1 h 08 min
